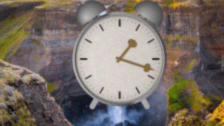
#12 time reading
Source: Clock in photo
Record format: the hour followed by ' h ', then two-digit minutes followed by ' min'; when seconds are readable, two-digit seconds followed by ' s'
1 h 18 min
